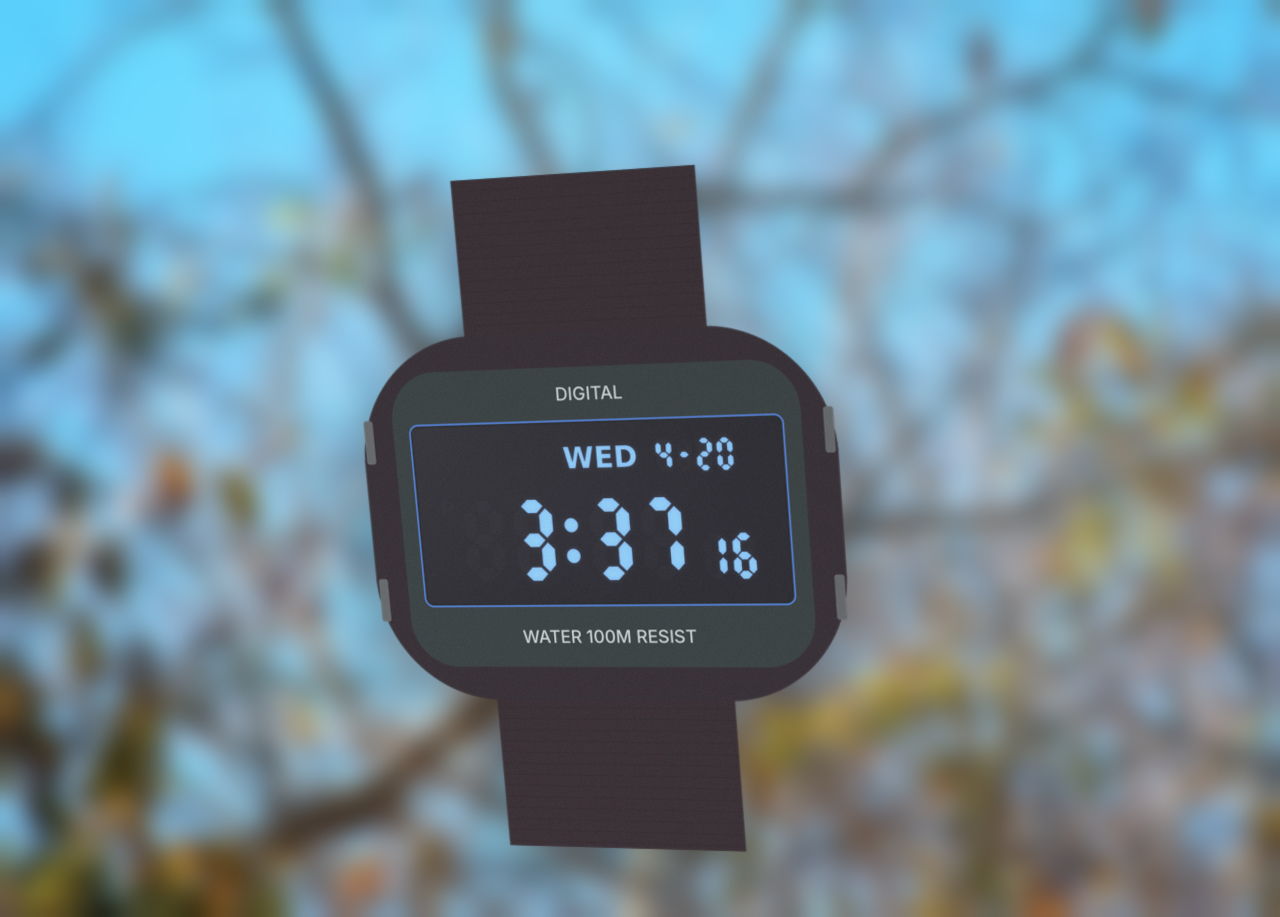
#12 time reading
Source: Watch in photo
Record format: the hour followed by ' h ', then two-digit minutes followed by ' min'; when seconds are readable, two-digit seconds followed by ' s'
3 h 37 min 16 s
